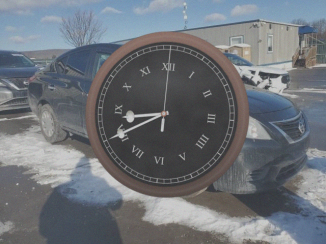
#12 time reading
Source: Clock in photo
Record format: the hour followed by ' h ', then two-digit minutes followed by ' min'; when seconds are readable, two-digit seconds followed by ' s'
8 h 40 min 00 s
